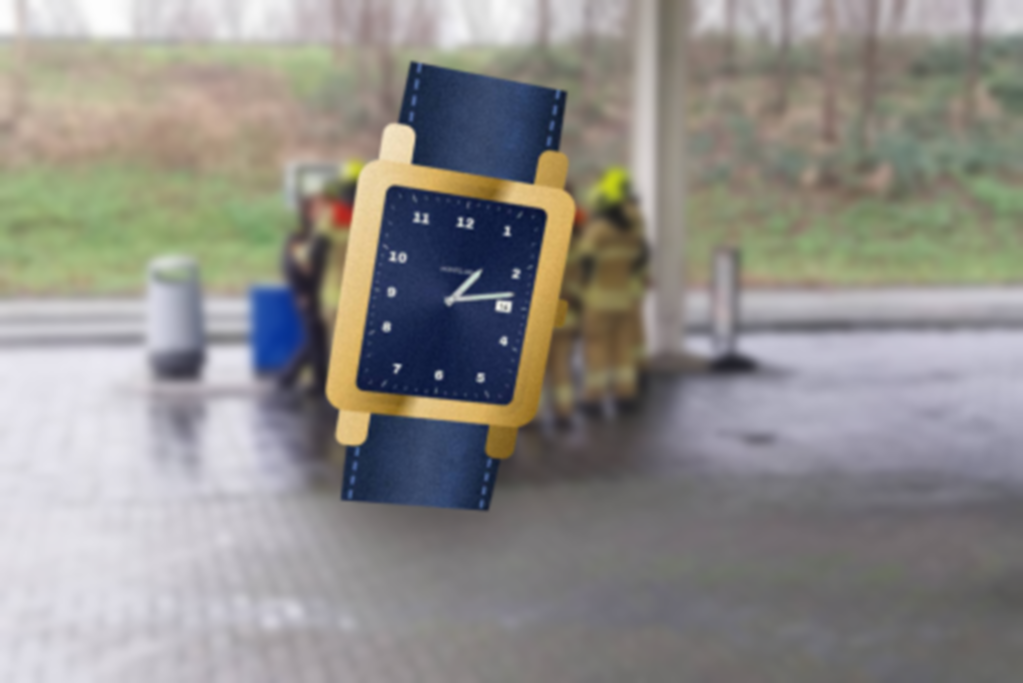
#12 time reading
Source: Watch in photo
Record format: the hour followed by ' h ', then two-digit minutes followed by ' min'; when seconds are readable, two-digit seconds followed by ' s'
1 h 13 min
